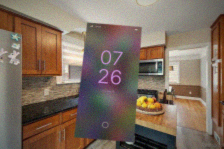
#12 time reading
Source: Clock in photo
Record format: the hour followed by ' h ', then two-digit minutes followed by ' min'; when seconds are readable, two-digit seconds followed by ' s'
7 h 26 min
